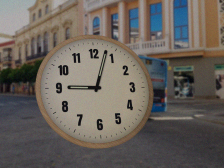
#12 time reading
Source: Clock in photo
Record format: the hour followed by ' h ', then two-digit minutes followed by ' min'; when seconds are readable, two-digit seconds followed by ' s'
9 h 03 min
